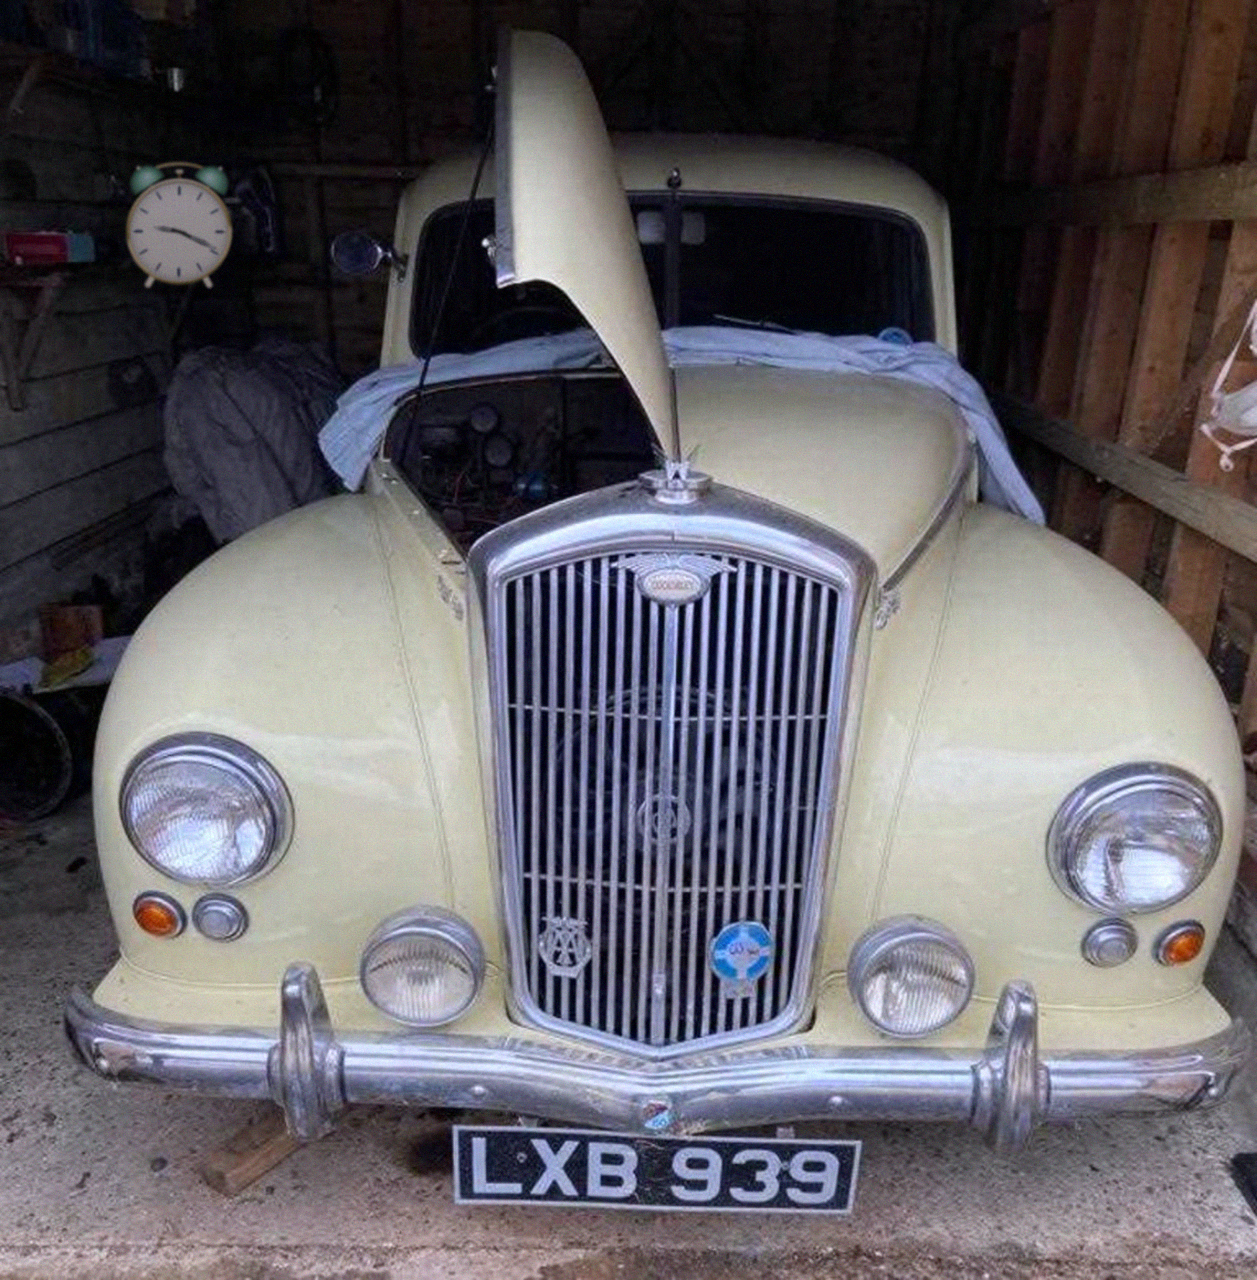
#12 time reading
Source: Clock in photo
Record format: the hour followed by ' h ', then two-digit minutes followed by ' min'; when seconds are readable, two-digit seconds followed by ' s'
9 h 19 min
